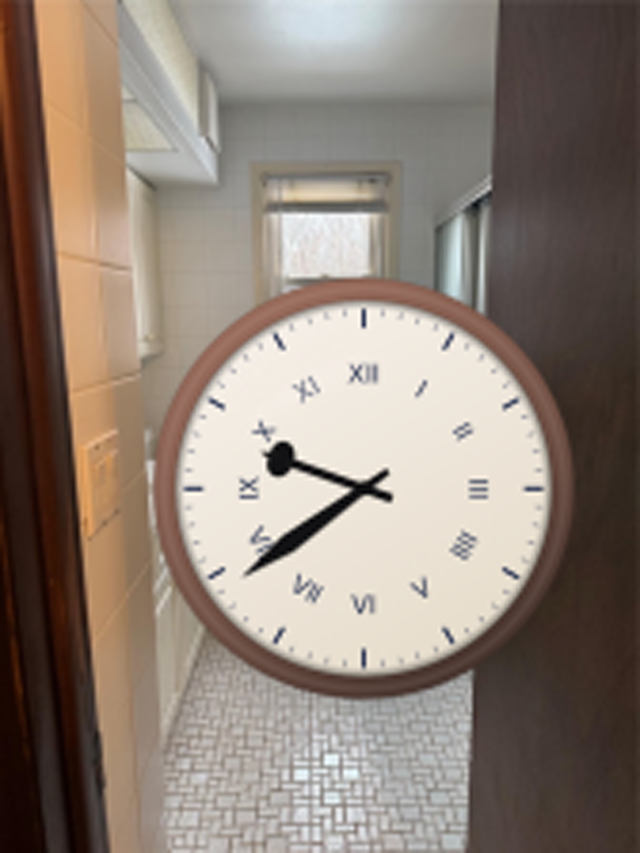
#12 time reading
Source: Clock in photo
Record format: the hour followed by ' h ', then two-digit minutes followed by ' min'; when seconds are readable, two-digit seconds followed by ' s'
9 h 39 min
